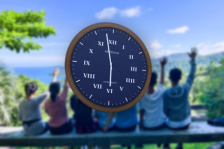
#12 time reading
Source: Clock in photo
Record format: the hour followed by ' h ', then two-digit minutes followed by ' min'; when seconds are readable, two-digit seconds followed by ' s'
5 h 58 min
